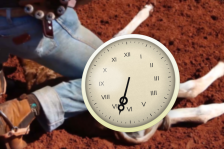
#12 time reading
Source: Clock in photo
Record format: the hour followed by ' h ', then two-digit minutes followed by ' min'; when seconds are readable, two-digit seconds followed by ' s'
6 h 33 min
